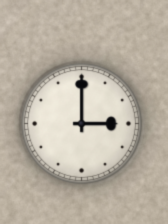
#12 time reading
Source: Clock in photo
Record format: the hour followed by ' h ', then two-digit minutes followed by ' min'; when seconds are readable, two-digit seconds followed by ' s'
3 h 00 min
